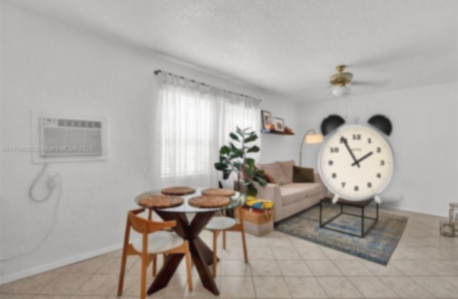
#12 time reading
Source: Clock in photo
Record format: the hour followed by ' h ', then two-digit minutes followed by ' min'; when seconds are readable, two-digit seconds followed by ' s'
1 h 55 min
